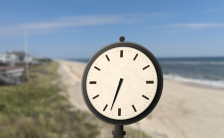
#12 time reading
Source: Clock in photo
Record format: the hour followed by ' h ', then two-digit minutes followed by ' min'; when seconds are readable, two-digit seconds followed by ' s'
6 h 33 min
